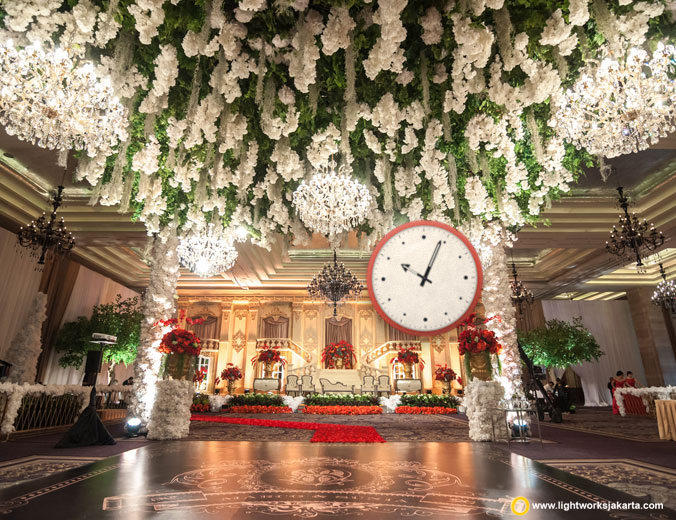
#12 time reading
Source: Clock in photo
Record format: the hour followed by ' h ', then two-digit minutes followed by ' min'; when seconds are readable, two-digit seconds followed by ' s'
10 h 04 min
